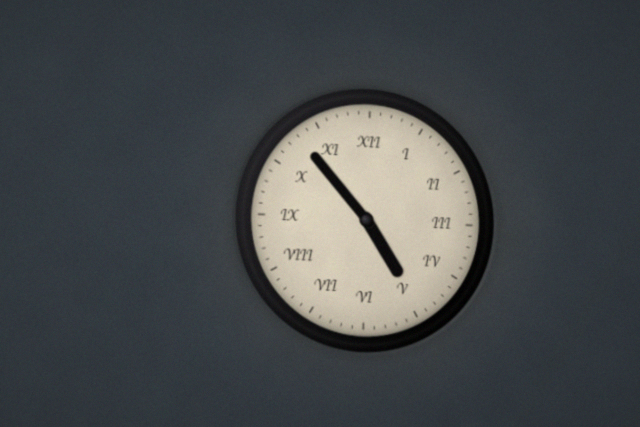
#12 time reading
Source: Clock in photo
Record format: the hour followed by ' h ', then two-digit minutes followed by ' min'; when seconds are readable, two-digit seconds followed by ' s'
4 h 53 min
